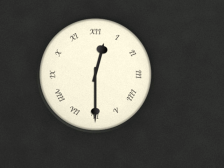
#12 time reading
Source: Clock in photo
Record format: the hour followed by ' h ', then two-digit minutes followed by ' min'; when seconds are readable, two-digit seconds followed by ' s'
12 h 30 min
